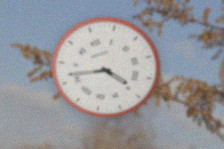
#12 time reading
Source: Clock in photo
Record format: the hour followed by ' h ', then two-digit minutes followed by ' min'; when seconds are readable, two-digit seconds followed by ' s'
4 h 47 min
